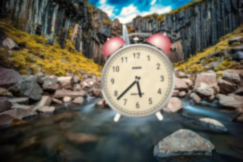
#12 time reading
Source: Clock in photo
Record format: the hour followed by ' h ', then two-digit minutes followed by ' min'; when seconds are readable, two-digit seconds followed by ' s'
5 h 38 min
